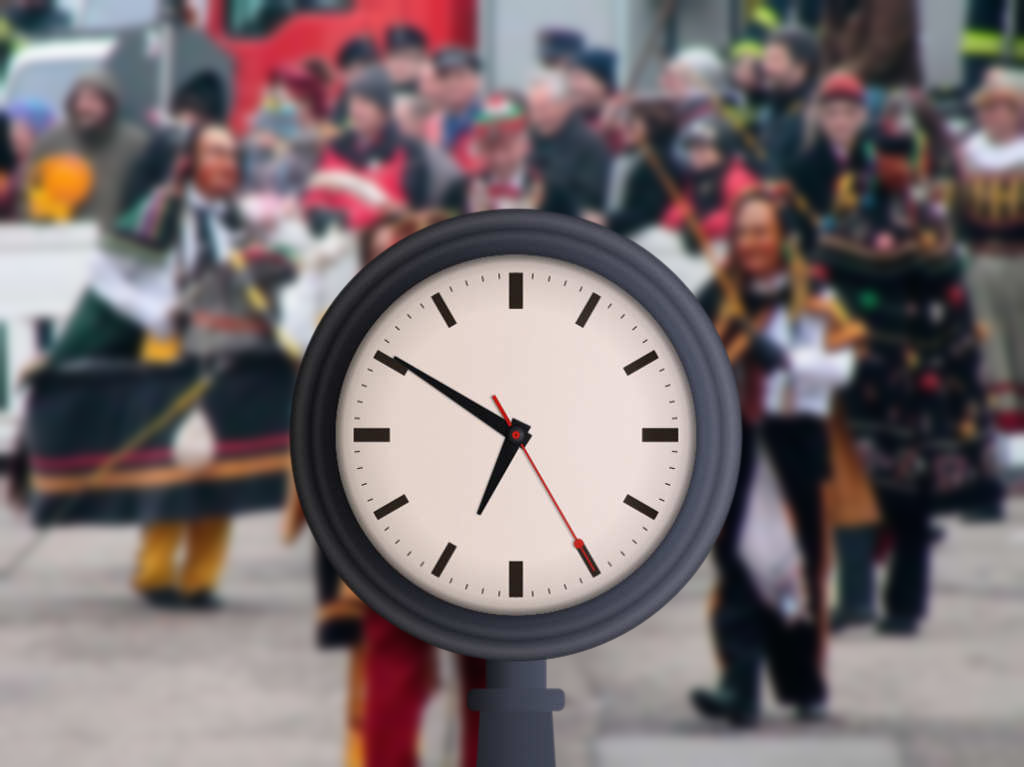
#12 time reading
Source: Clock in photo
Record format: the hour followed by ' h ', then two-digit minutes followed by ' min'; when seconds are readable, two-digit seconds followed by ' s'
6 h 50 min 25 s
